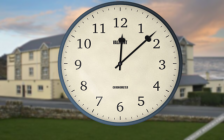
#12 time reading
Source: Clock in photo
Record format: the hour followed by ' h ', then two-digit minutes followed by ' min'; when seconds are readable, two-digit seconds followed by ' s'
12 h 08 min
